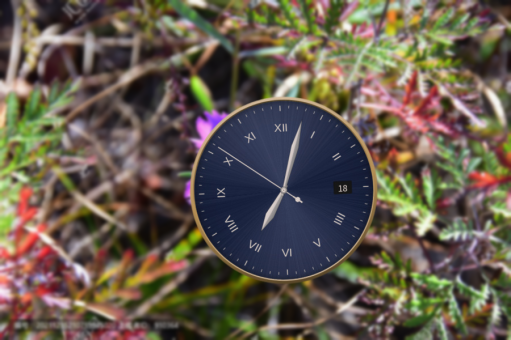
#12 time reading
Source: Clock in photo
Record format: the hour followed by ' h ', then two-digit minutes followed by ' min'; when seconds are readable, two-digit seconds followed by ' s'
7 h 02 min 51 s
